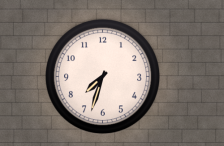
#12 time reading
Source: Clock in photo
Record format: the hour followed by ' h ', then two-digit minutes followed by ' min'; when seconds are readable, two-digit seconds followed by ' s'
7 h 33 min
